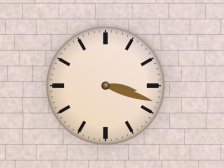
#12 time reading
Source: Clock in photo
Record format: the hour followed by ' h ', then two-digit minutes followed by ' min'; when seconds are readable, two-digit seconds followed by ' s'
3 h 18 min
